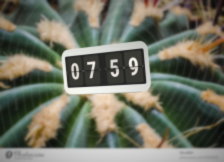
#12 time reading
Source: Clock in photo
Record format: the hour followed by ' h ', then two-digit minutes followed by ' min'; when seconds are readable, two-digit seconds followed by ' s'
7 h 59 min
